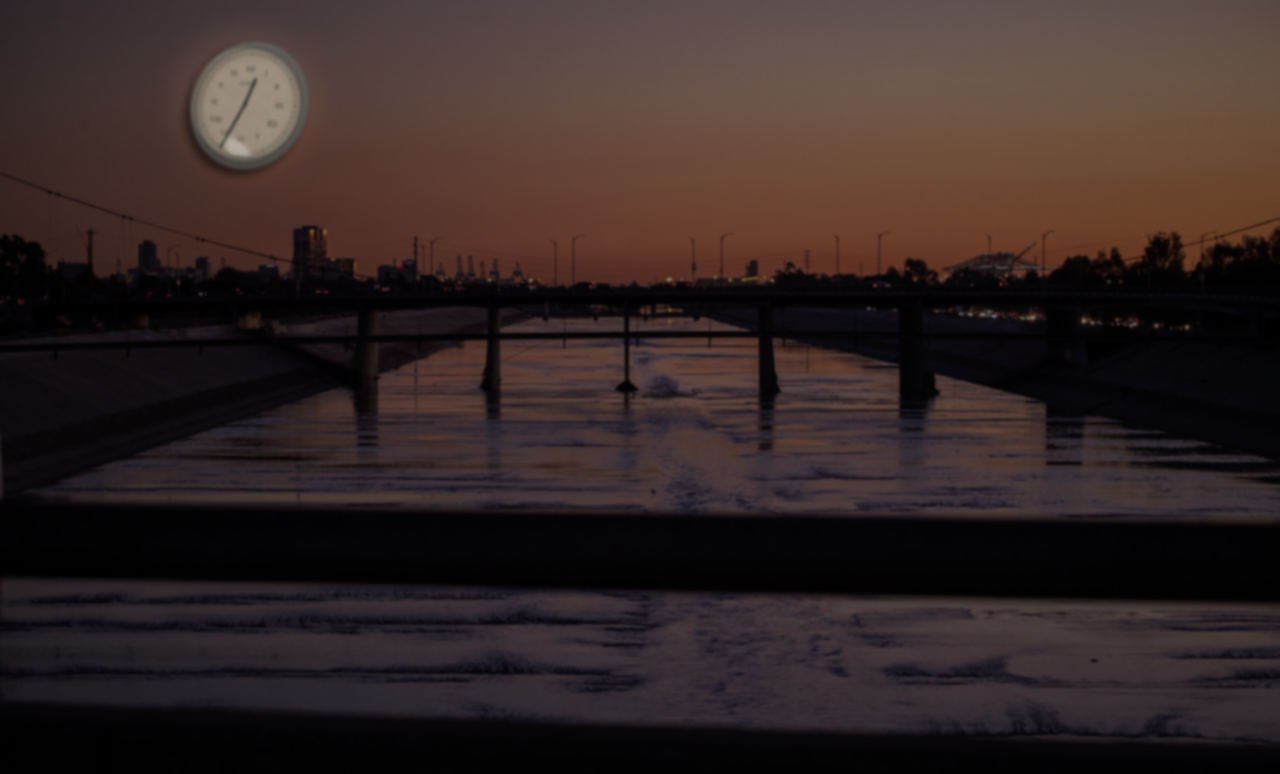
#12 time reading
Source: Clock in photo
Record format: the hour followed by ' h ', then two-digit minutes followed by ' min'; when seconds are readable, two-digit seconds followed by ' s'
12 h 34 min
